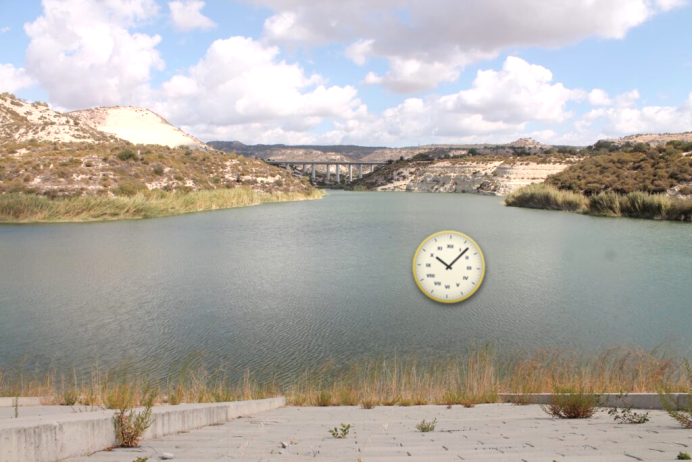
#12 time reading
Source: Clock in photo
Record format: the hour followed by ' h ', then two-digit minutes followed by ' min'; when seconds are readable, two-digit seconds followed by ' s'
10 h 07 min
